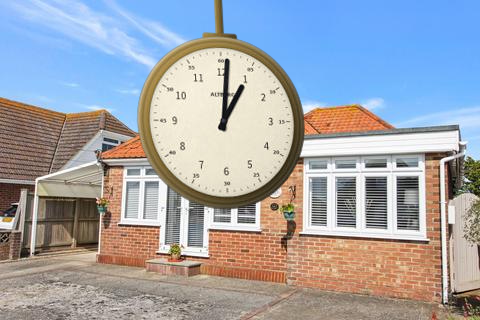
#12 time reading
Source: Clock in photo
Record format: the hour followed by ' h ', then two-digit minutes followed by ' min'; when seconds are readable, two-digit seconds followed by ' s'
1 h 01 min
